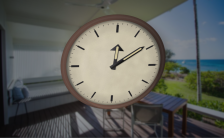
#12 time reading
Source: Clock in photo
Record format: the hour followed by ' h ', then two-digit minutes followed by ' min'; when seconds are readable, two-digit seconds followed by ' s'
12 h 09 min
